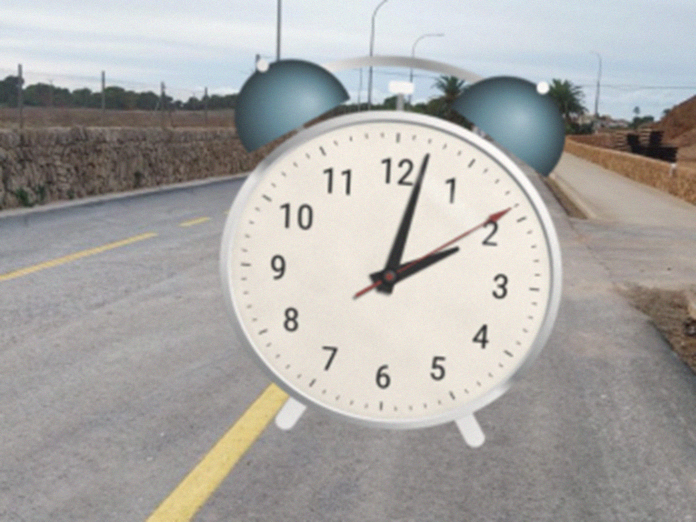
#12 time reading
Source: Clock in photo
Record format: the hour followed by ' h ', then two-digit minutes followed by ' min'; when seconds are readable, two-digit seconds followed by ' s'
2 h 02 min 09 s
